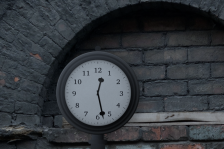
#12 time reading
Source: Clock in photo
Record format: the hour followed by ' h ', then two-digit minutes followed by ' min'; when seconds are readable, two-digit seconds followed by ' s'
12 h 28 min
